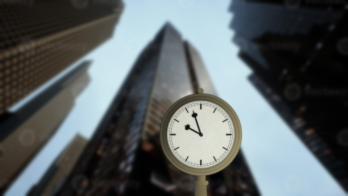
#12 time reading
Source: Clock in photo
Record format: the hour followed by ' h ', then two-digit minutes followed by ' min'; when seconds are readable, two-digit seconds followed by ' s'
9 h 57 min
